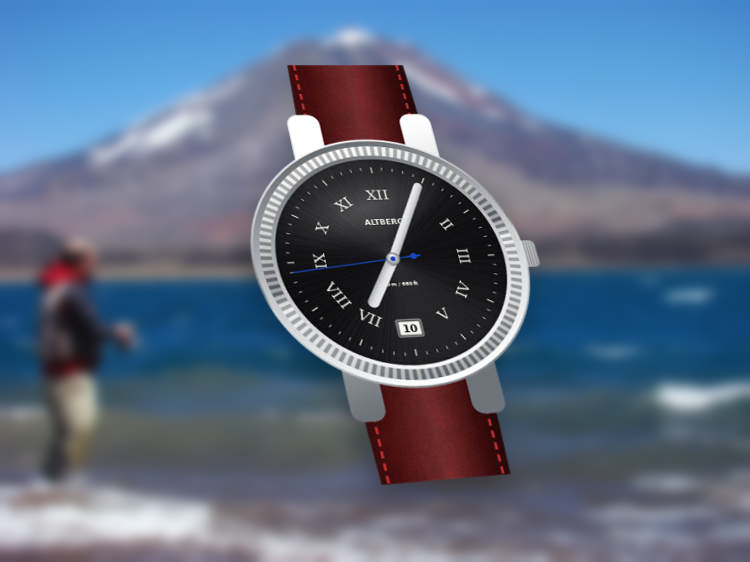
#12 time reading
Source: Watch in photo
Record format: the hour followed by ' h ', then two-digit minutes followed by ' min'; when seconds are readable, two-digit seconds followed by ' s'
7 h 04 min 44 s
